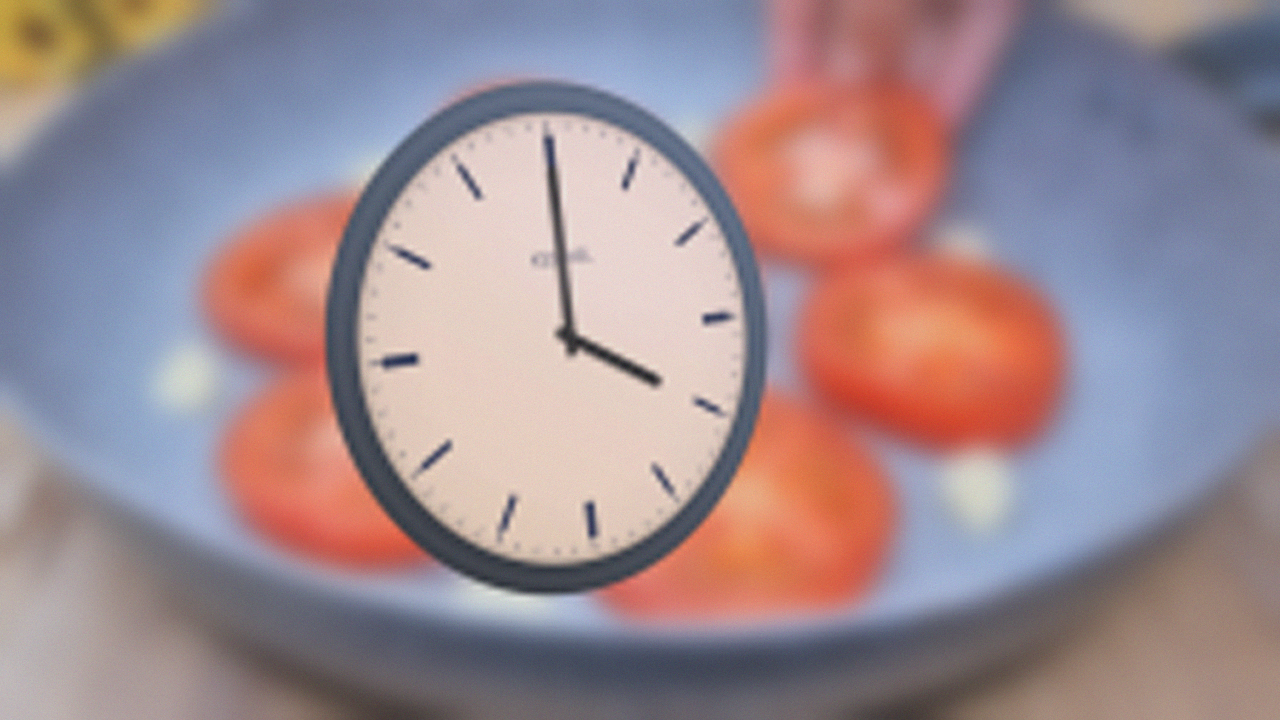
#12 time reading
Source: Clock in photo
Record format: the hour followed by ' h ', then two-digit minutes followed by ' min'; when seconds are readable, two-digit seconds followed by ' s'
4 h 00 min
